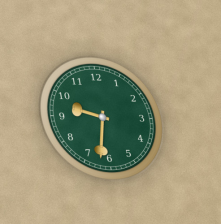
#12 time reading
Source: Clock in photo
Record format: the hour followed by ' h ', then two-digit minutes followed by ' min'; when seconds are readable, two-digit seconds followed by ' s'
9 h 32 min
